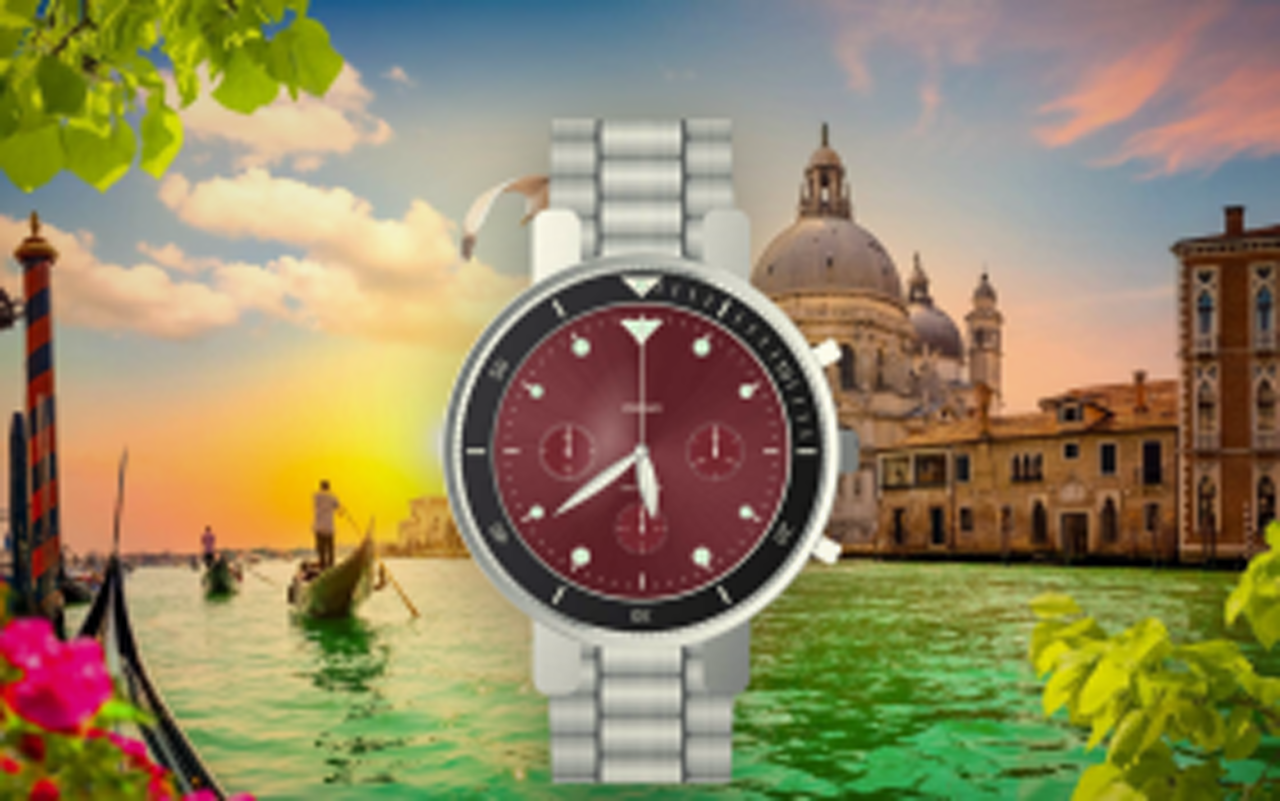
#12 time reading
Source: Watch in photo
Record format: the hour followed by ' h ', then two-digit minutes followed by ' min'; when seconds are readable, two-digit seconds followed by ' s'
5 h 39 min
